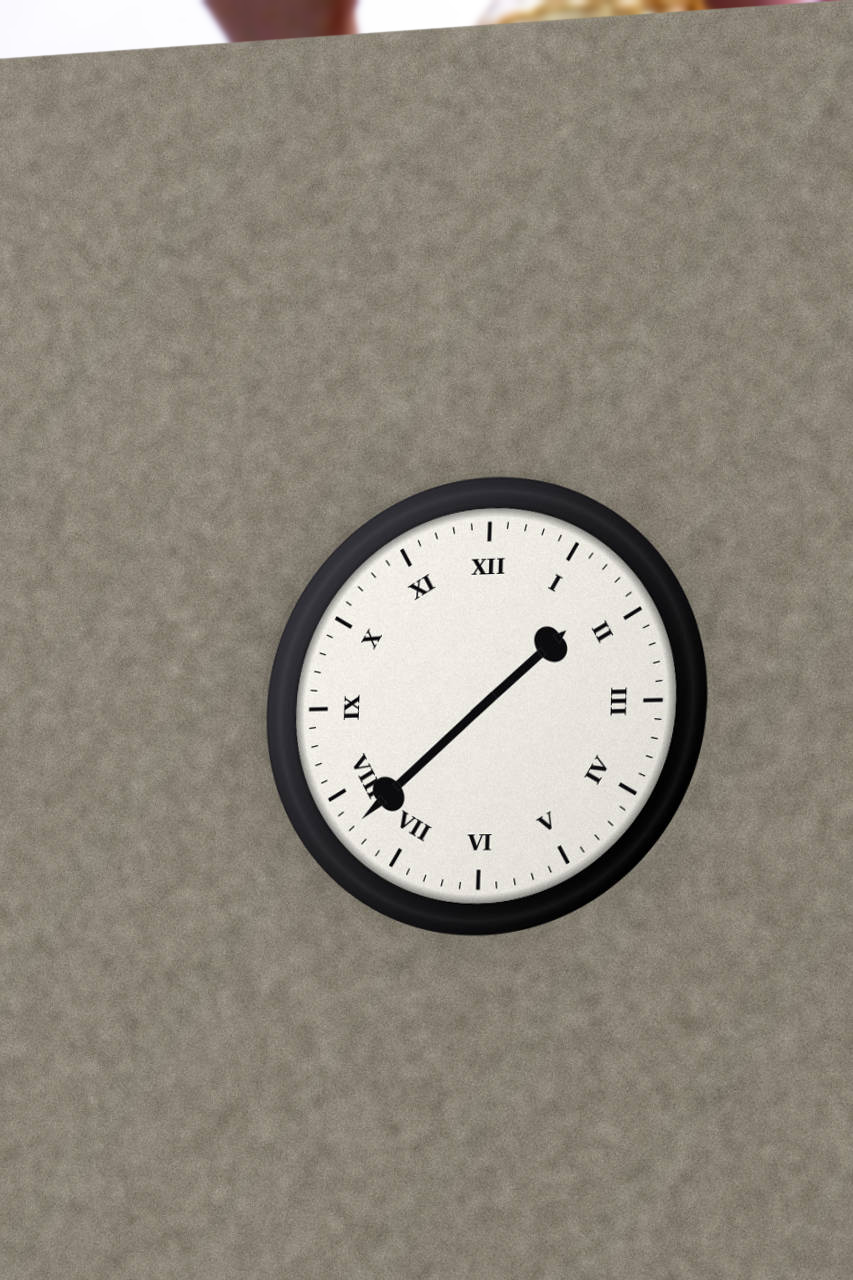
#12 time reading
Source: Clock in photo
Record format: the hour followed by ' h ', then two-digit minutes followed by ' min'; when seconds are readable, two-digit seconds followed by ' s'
1 h 38 min
